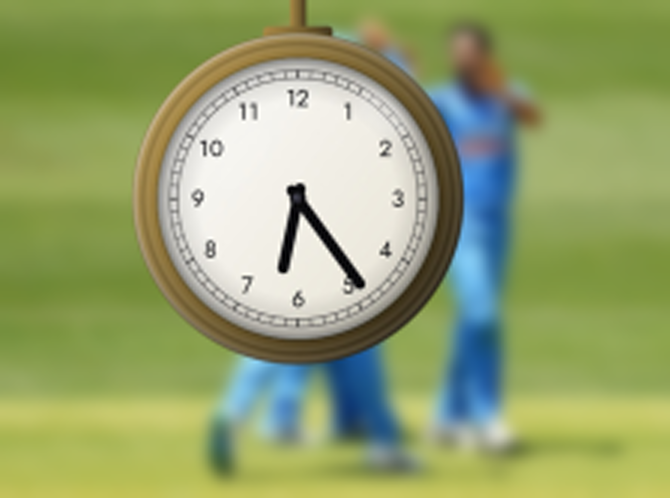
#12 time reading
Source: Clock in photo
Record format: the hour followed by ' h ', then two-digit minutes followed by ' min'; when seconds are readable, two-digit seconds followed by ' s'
6 h 24 min
